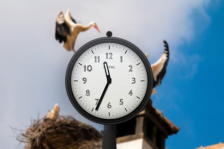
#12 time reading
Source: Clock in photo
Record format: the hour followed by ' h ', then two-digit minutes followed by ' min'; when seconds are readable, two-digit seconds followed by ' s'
11 h 34 min
